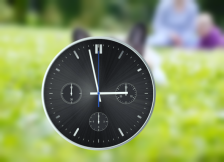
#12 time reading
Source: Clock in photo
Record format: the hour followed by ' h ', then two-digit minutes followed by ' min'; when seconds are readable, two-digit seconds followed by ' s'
2 h 58 min
